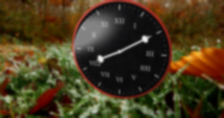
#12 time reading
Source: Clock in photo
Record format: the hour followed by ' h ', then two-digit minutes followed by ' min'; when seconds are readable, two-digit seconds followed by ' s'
8 h 10 min
